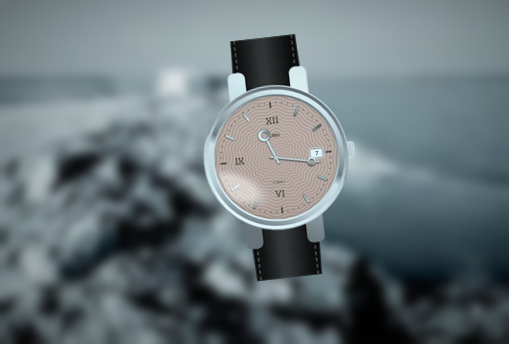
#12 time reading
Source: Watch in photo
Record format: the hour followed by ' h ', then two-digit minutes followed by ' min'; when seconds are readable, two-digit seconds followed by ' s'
11 h 17 min
